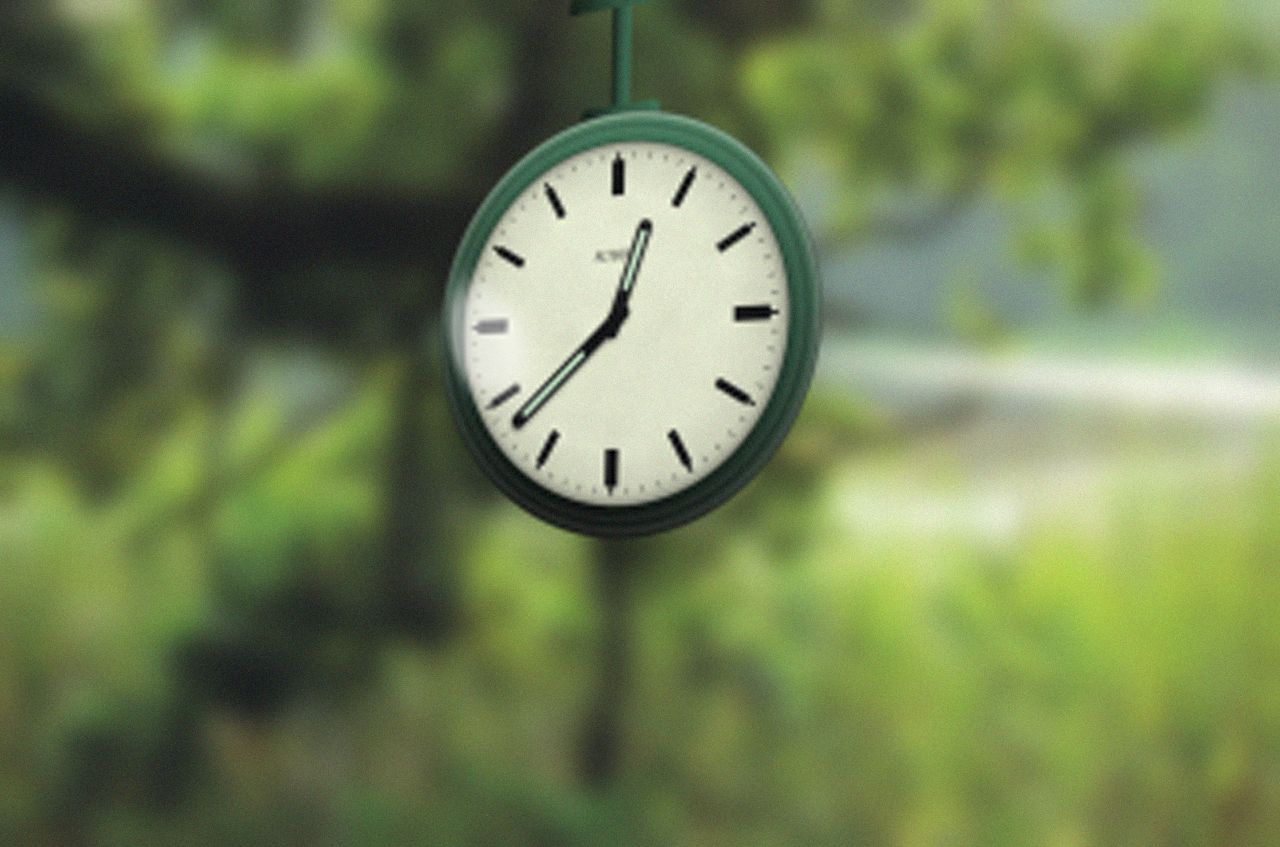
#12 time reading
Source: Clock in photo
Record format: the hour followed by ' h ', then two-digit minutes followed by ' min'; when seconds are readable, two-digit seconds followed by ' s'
12 h 38 min
